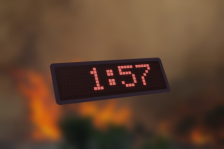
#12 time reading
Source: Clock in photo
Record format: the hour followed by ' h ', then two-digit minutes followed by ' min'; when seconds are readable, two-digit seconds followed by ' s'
1 h 57 min
